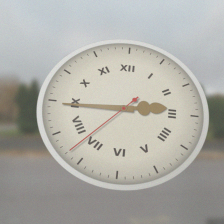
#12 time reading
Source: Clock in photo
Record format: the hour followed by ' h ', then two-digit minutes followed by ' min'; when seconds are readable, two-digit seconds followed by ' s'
2 h 44 min 37 s
